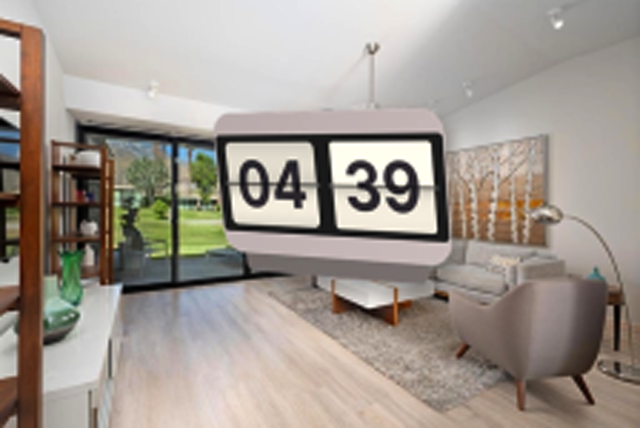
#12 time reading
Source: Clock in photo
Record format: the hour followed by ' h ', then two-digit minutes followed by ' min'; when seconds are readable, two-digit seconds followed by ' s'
4 h 39 min
